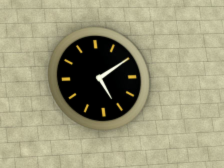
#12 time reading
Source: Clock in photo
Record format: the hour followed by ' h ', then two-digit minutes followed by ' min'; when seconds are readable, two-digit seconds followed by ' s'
5 h 10 min
